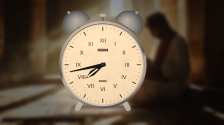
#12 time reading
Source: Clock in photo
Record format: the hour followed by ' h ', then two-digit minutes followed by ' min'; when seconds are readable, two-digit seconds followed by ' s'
7 h 43 min
